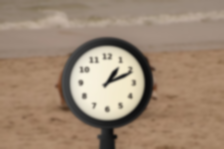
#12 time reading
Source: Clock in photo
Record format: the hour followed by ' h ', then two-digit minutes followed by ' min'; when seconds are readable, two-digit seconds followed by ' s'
1 h 11 min
